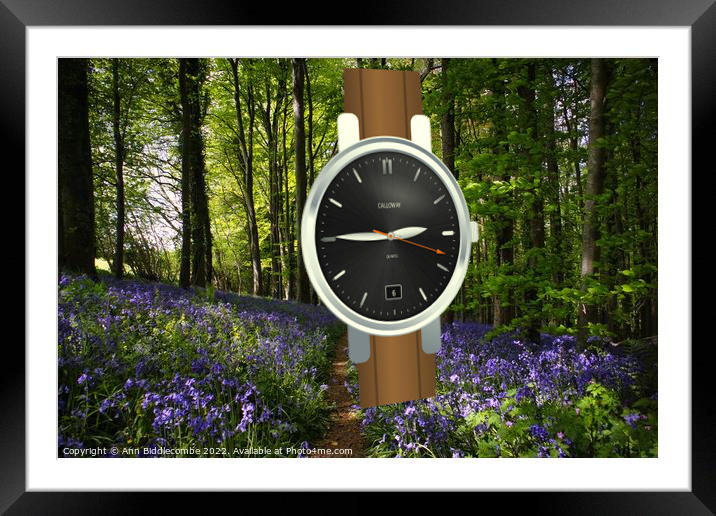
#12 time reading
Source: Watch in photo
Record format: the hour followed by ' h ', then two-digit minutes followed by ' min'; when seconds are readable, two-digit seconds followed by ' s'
2 h 45 min 18 s
